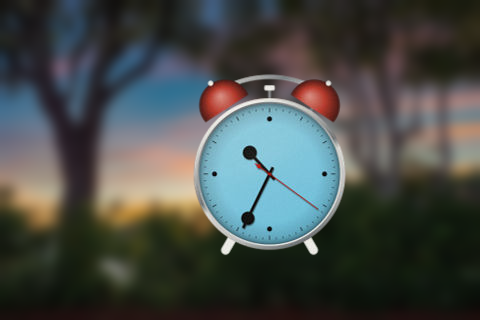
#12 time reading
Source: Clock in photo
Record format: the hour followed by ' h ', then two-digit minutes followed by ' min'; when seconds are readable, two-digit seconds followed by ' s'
10 h 34 min 21 s
